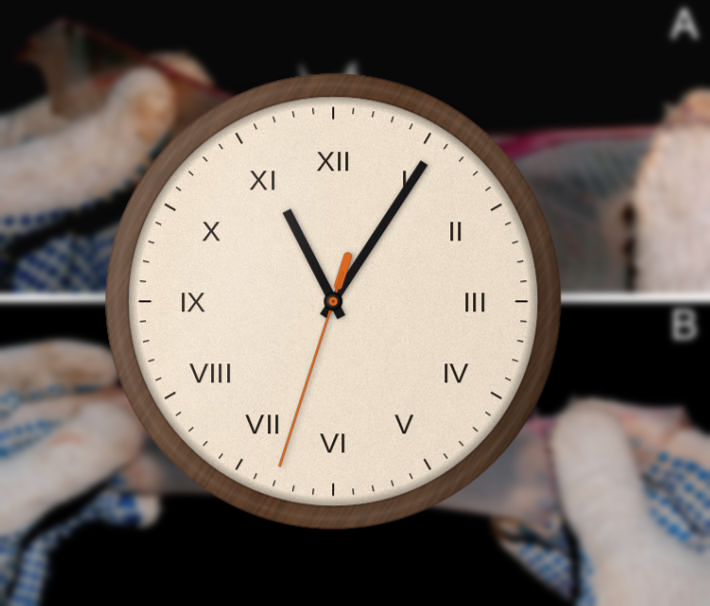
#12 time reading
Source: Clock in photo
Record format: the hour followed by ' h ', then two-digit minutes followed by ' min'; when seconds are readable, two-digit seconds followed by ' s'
11 h 05 min 33 s
